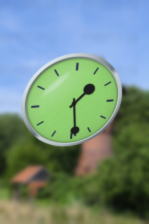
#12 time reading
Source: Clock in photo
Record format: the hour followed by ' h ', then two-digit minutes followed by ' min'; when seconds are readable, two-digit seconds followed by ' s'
1 h 29 min
